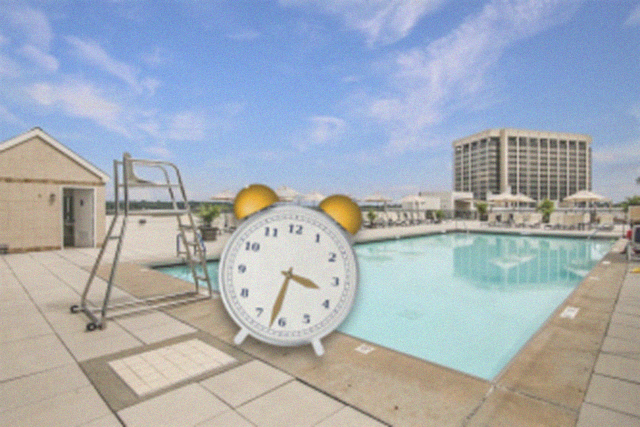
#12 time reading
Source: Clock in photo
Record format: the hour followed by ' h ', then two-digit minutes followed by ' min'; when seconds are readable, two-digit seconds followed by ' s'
3 h 32 min
